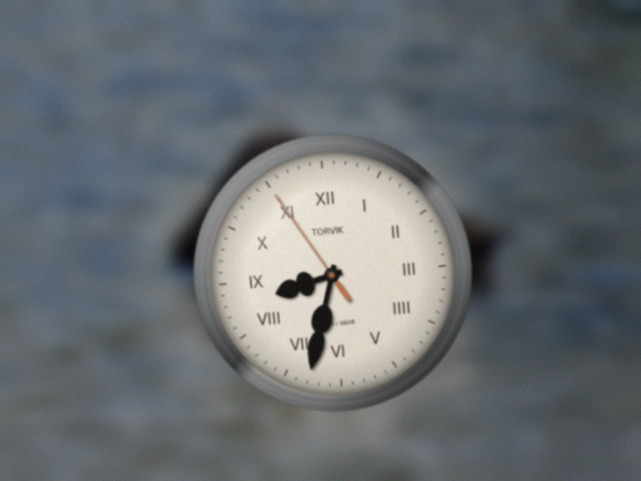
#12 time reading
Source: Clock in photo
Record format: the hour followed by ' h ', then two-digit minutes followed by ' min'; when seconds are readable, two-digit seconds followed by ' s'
8 h 32 min 55 s
